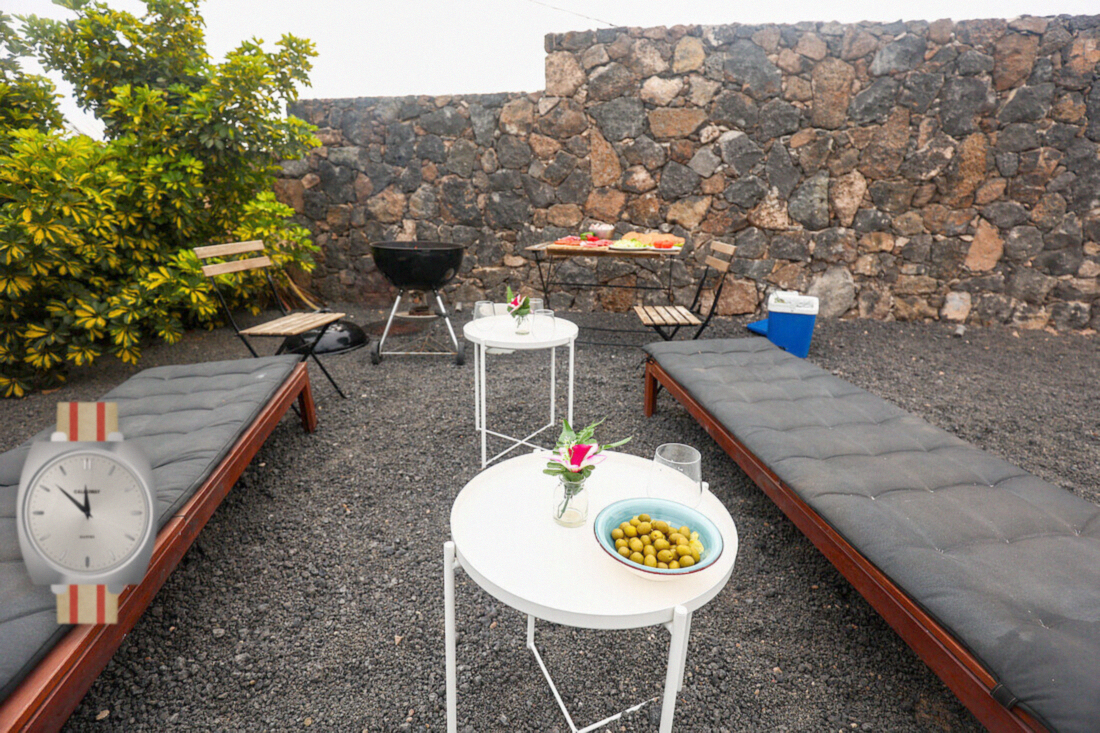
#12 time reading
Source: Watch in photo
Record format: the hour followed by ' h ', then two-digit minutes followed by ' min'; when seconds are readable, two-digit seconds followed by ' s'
11 h 52 min
